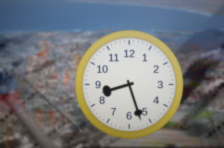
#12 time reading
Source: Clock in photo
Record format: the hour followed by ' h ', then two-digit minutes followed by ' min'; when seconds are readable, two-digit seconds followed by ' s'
8 h 27 min
